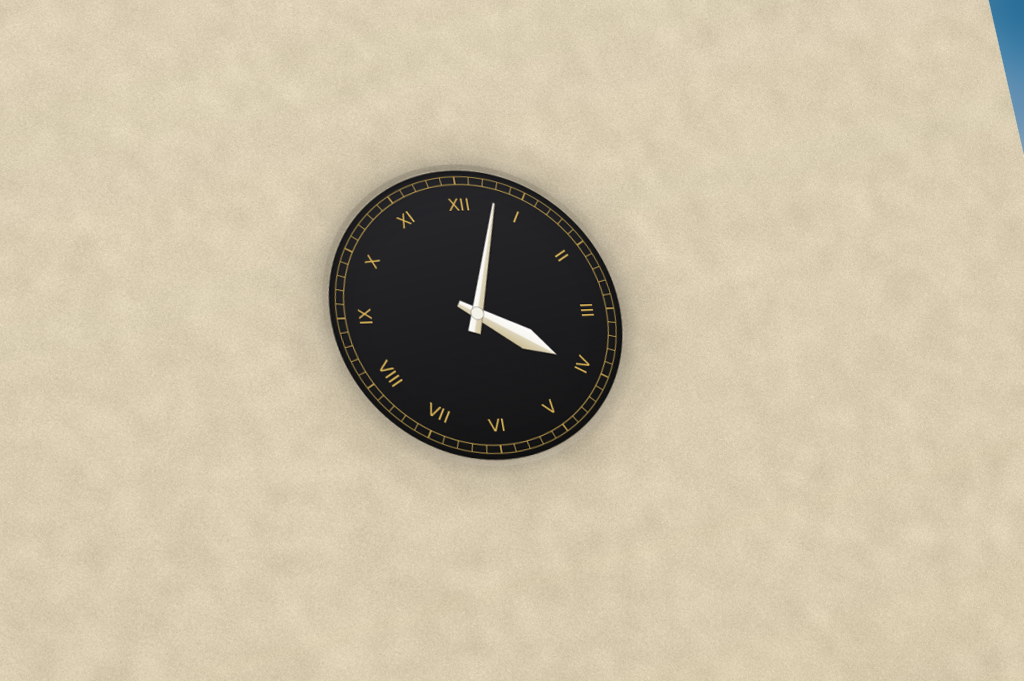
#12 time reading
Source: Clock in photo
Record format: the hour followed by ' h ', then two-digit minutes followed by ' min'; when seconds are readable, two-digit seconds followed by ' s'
4 h 03 min
